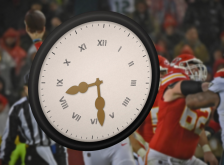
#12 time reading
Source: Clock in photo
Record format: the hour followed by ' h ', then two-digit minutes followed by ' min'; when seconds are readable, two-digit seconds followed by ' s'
8 h 28 min
